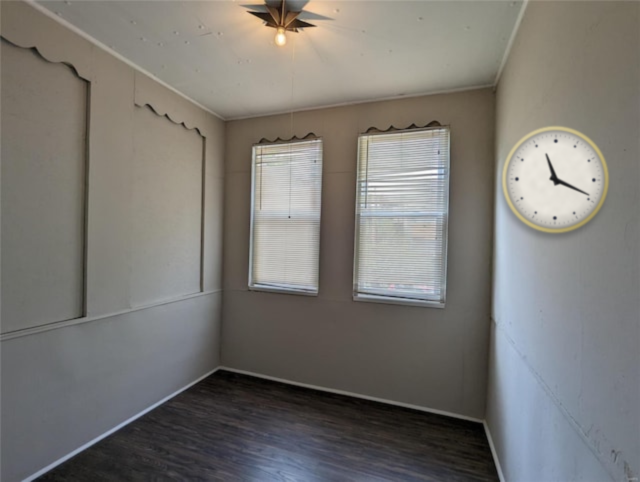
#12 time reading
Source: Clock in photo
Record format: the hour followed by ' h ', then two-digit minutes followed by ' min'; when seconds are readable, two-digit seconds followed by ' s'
11 h 19 min
